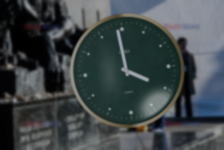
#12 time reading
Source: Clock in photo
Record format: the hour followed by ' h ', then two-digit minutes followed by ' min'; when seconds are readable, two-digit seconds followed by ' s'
3 h 59 min
